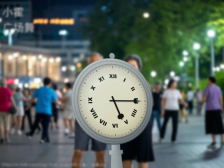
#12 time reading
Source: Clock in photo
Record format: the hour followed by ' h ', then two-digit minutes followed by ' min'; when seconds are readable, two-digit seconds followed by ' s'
5 h 15 min
